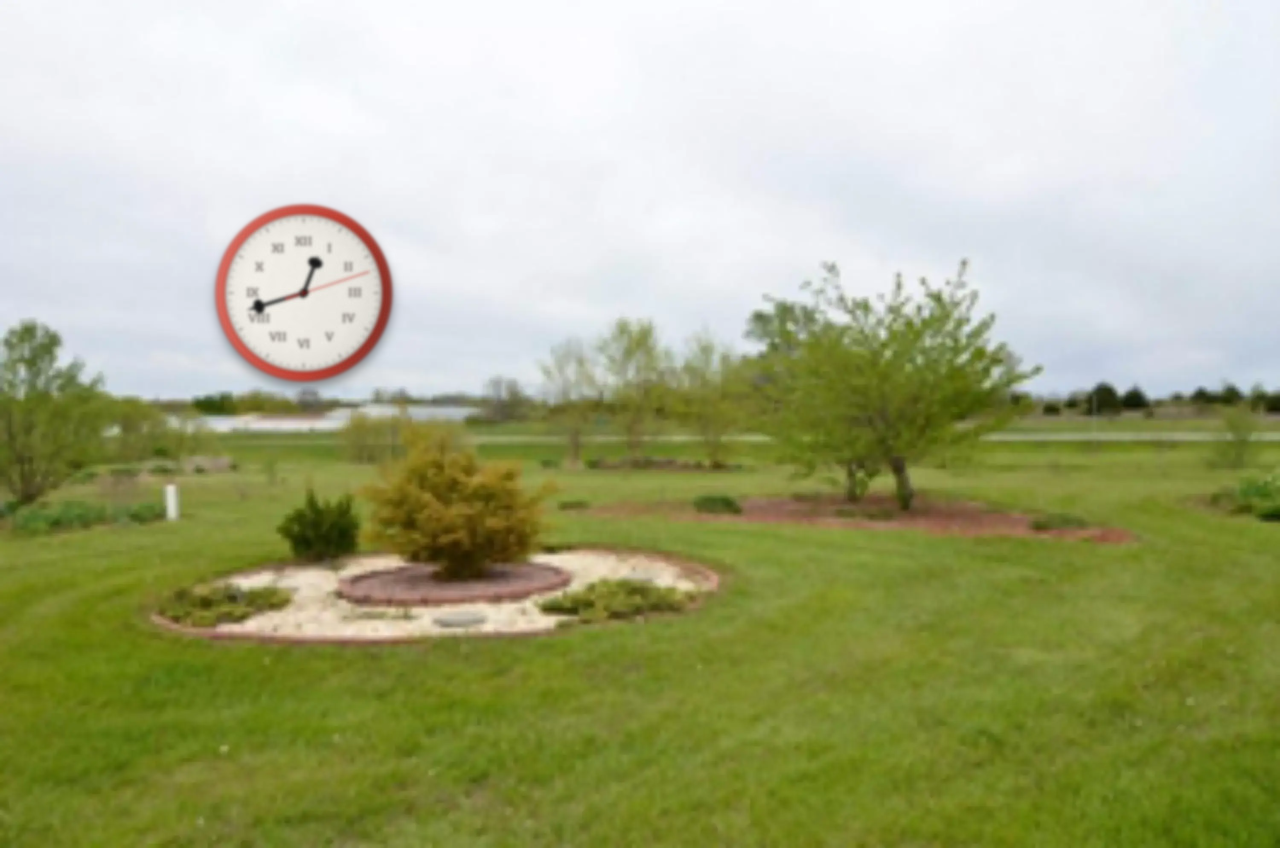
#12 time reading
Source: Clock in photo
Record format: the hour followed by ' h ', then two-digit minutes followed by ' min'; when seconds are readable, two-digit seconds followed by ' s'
12 h 42 min 12 s
